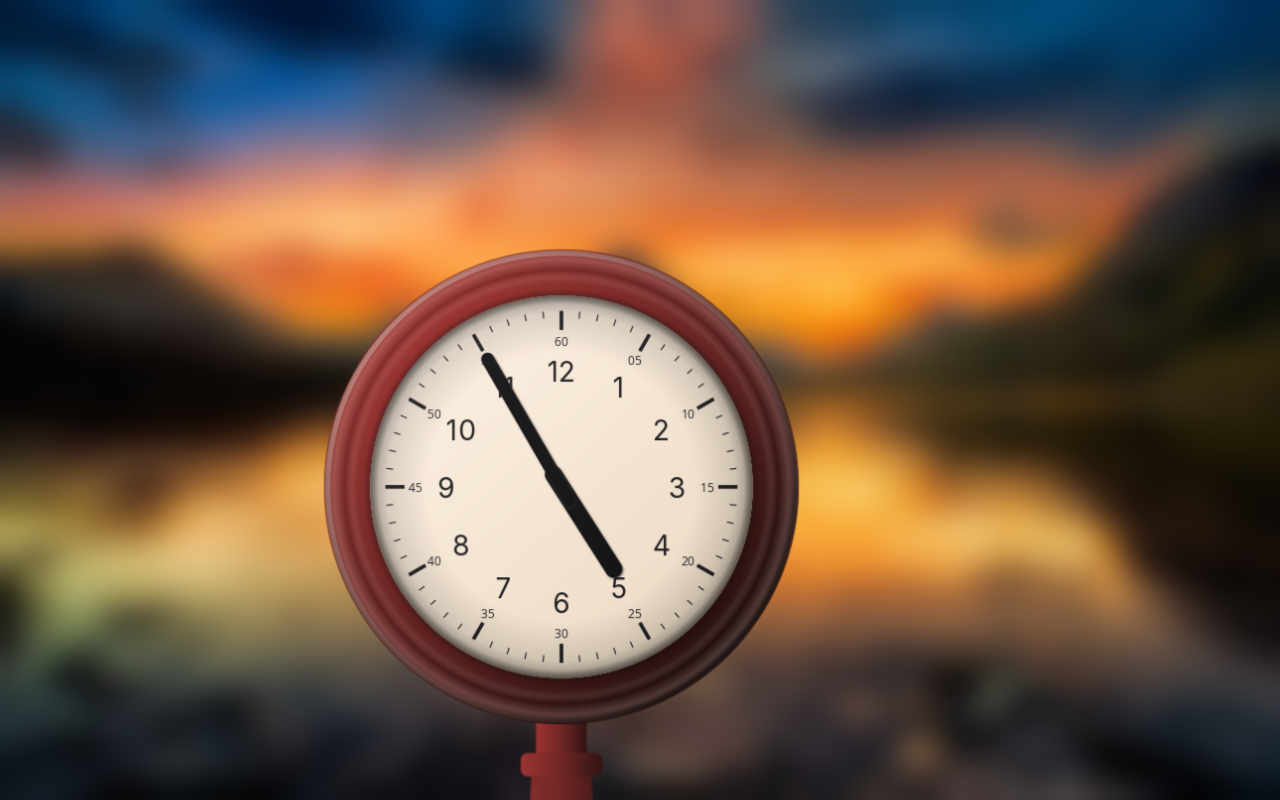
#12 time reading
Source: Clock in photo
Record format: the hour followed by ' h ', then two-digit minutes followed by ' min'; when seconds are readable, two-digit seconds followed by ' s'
4 h 55 min
